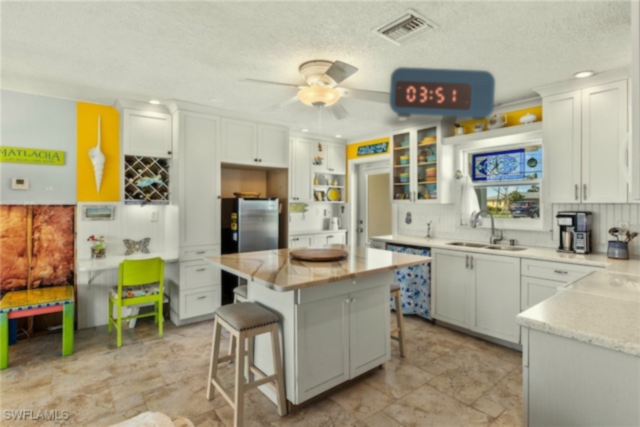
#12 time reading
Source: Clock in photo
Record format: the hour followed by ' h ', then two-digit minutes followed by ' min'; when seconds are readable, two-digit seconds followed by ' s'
3 h 51 min
